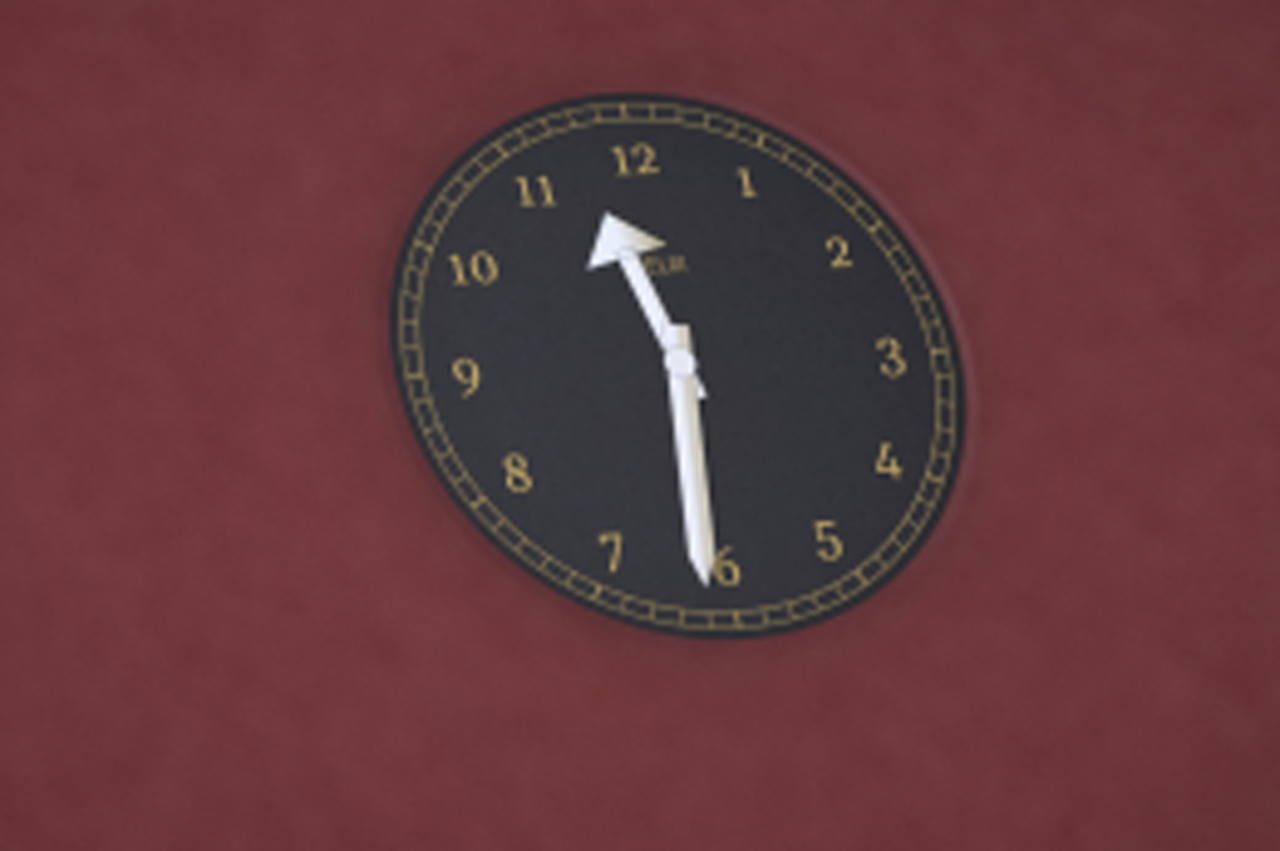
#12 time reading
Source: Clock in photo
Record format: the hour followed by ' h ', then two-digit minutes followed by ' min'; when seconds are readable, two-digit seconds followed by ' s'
11 h 31 min
